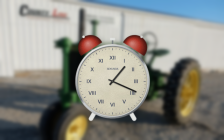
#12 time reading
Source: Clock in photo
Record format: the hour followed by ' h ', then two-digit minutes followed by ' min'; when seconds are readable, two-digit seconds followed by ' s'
1 h 19 min
